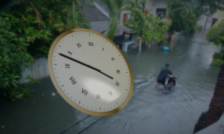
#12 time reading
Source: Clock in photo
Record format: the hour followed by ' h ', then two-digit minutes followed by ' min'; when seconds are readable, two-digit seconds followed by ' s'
3 h 48 min
